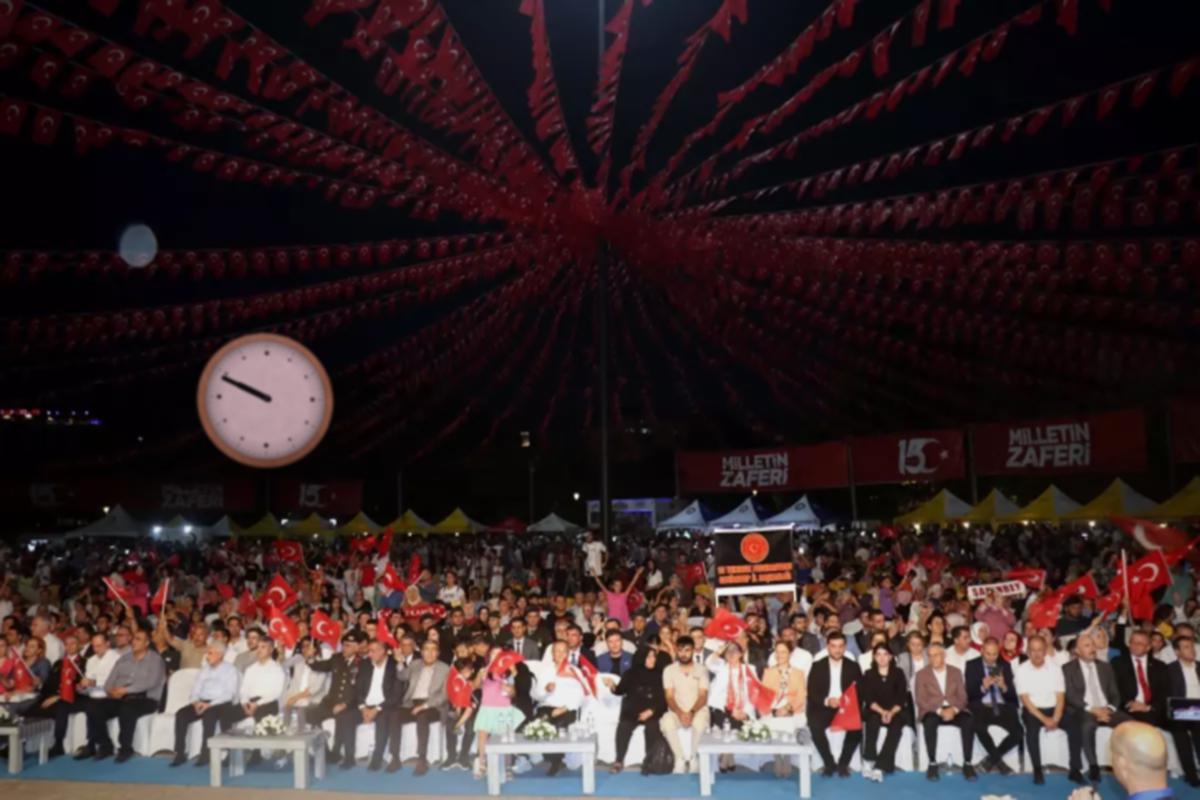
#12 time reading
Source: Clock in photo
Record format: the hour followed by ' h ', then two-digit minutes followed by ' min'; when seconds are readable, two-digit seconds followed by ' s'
9 h 49 min
